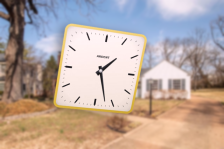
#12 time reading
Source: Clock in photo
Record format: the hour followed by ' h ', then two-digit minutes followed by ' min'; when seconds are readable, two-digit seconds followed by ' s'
1 h 27 min
